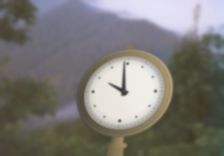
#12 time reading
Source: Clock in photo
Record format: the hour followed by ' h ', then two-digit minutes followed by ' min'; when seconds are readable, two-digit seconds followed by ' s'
9 h 59 min
